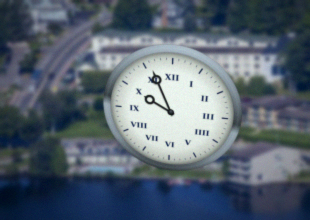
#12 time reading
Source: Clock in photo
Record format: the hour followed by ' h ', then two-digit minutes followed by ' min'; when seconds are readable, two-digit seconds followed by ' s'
9 h 56 min
